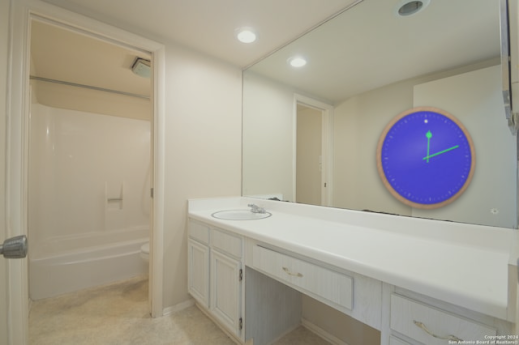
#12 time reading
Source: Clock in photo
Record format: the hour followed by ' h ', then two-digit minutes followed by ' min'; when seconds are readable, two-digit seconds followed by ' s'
12 h 12 min
